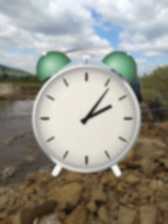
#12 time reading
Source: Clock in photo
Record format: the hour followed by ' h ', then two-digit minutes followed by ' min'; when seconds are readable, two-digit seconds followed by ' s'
2 h 06 min
